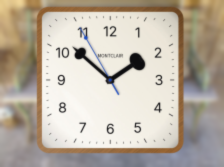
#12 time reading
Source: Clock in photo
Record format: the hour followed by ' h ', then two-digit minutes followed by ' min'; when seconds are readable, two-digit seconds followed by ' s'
1 h 51 min 55 s
